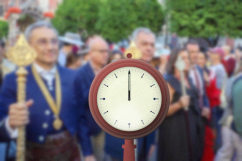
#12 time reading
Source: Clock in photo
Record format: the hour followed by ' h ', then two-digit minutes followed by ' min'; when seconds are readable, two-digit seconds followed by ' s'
12 h 00 min
